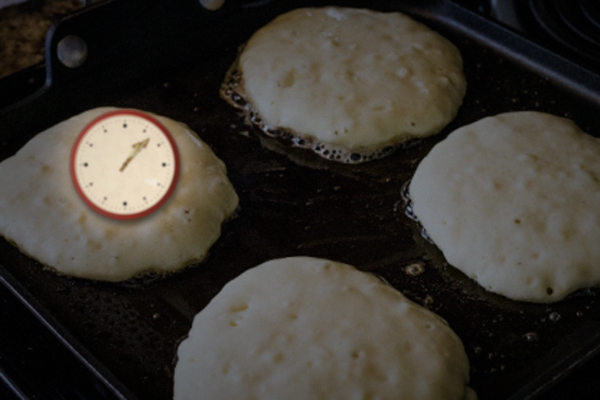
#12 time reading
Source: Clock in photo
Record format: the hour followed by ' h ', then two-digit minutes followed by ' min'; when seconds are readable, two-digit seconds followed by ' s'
1 h 07 min
